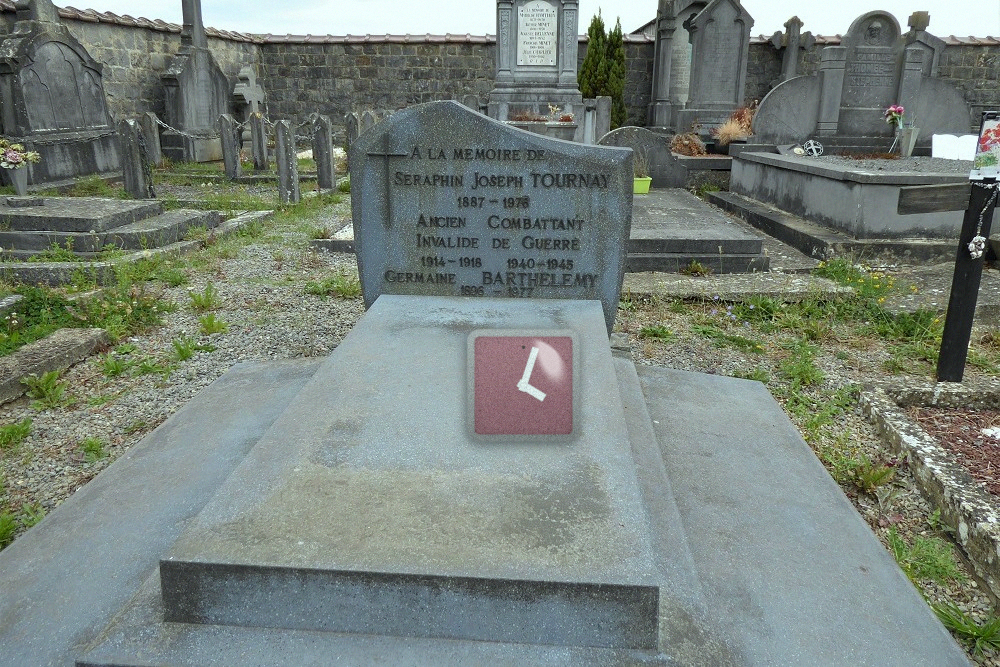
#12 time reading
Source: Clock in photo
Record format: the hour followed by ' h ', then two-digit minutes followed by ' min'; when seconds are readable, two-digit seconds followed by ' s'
4 h 03 min
